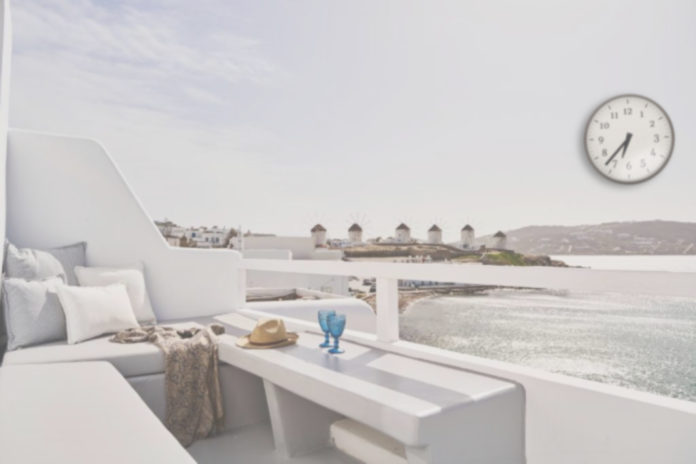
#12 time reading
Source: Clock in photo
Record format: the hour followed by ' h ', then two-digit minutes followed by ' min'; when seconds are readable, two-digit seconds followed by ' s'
6 h 37 min
